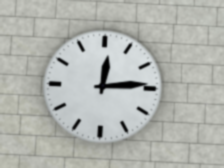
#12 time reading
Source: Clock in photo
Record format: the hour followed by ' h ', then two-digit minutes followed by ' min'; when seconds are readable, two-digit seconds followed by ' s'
12 h 14 min
